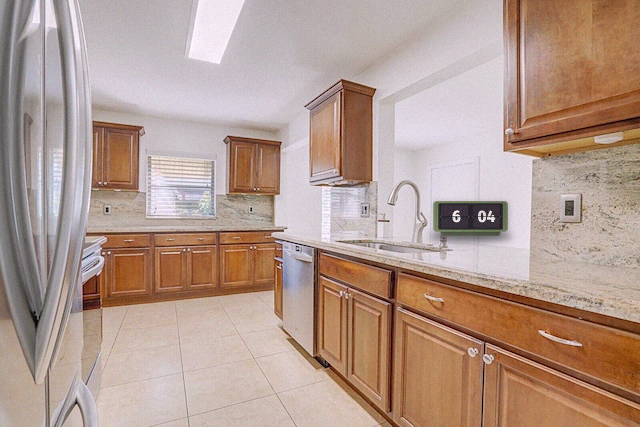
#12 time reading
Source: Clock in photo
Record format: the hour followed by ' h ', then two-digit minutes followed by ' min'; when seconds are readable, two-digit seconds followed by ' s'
6 h 04 min
